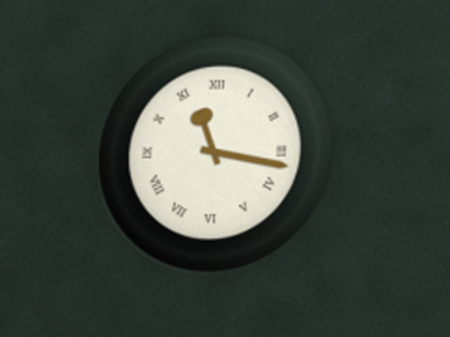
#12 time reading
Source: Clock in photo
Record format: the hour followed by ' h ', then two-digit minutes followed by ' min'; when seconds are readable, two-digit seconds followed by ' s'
11 h 17 min
